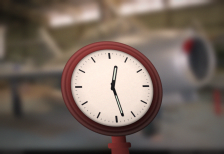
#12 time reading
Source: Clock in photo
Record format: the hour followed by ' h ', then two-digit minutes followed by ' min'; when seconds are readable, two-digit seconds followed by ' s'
12 h 28 min
